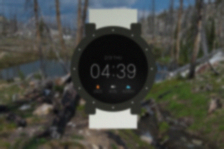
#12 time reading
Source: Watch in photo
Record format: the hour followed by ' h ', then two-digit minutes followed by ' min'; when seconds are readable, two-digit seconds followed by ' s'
4 h 39 min
